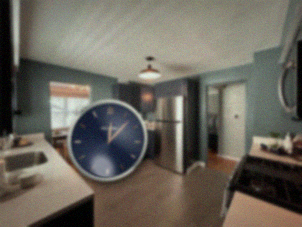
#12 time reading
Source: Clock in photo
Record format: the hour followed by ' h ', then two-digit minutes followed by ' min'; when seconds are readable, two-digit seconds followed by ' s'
12 h 07 min
